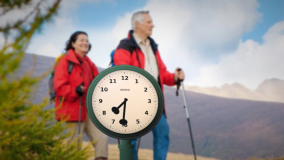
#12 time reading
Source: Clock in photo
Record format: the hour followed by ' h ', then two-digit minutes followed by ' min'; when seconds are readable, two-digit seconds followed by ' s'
7 h 31 min
